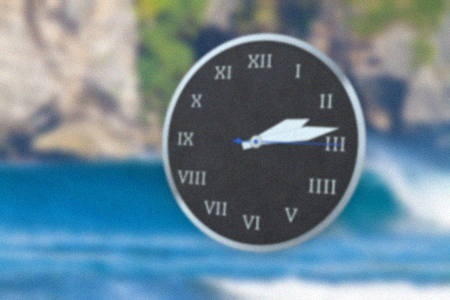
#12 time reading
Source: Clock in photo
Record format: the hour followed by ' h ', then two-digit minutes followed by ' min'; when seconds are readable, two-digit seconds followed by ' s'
2 h 13 min 15 s
